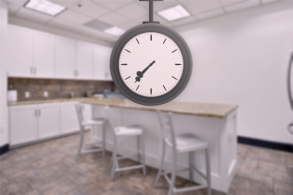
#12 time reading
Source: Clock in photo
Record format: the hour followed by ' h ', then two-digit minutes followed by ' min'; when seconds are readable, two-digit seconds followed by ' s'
7 h 37 min
